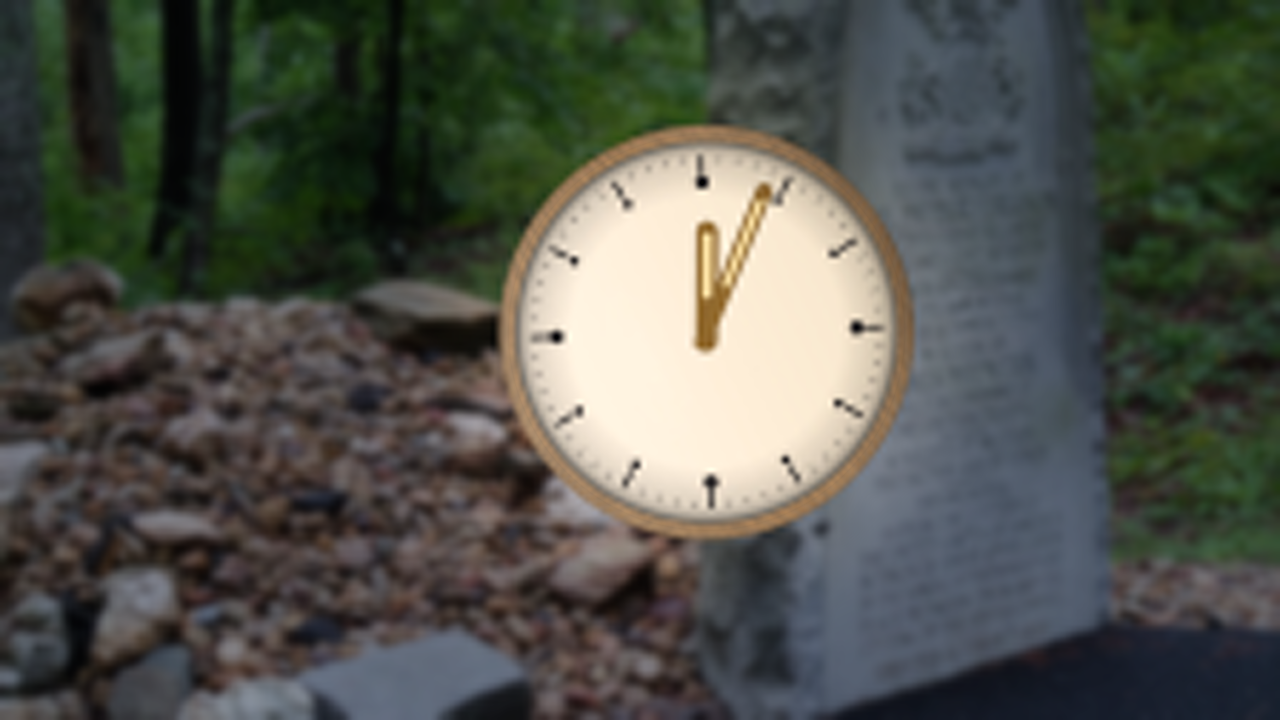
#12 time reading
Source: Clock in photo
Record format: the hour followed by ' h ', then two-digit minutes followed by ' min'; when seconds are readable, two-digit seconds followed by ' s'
12 h 04 min
